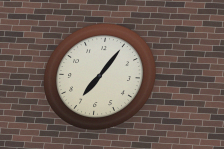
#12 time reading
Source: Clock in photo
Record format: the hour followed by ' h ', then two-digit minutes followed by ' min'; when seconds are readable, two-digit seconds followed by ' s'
7 h 05 min
